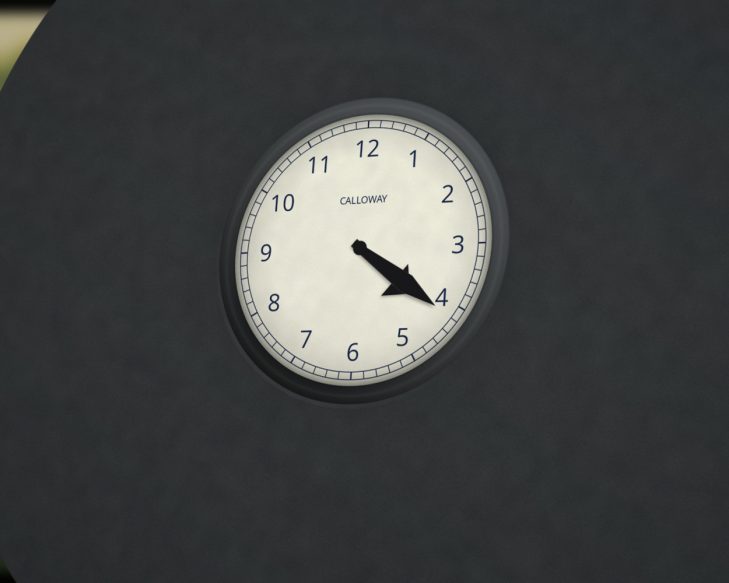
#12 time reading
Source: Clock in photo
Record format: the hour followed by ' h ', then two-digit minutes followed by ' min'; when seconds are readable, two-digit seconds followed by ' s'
4 h 21 min
